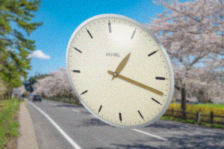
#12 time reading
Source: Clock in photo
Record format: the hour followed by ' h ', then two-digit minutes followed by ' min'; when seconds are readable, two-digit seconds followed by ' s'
1 h 18 min
